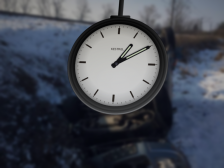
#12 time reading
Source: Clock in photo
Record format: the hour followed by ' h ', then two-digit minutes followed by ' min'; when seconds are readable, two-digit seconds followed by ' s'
1 h 10 min
